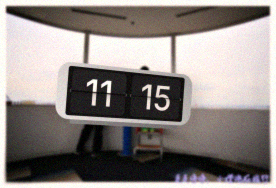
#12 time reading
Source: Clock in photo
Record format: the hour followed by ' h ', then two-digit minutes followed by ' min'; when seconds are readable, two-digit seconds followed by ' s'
11 h 15 min
